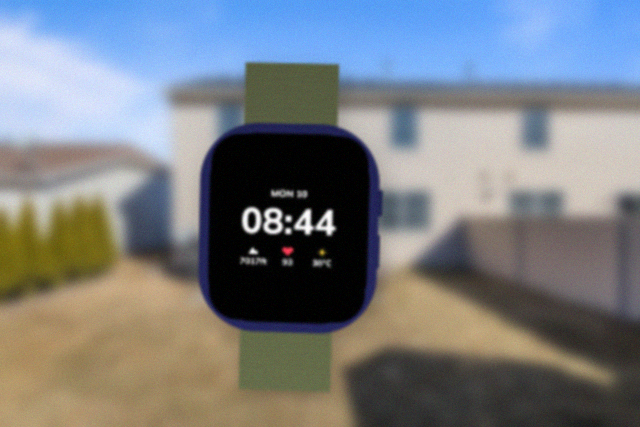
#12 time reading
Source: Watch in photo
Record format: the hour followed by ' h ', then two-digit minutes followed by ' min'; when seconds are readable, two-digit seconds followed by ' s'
8 h 44 min
